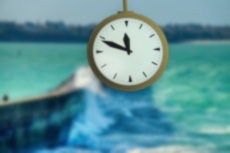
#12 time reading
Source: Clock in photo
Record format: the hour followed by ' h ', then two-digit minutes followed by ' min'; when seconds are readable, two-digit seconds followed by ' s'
11 h 49 min
